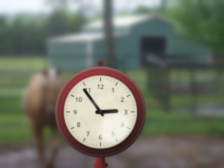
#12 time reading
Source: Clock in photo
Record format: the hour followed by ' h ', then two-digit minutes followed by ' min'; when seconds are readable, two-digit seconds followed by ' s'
2 h 54 min
